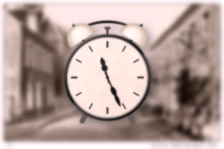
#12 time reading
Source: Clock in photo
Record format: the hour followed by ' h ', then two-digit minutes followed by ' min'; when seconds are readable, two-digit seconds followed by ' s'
11 h 26 min
